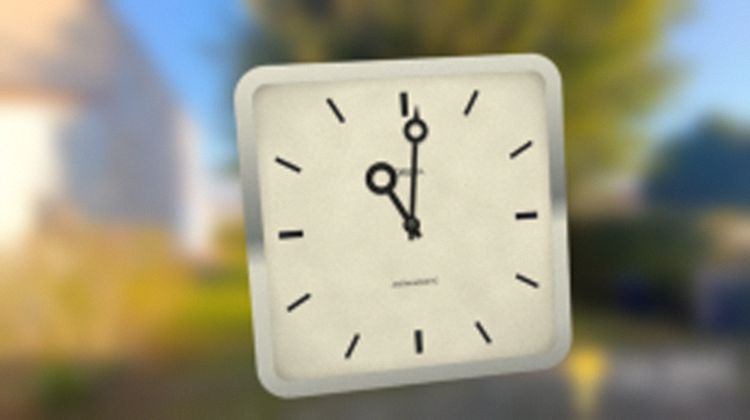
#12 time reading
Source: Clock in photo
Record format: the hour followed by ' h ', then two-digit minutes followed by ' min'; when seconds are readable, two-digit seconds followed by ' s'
11 h 01 min
